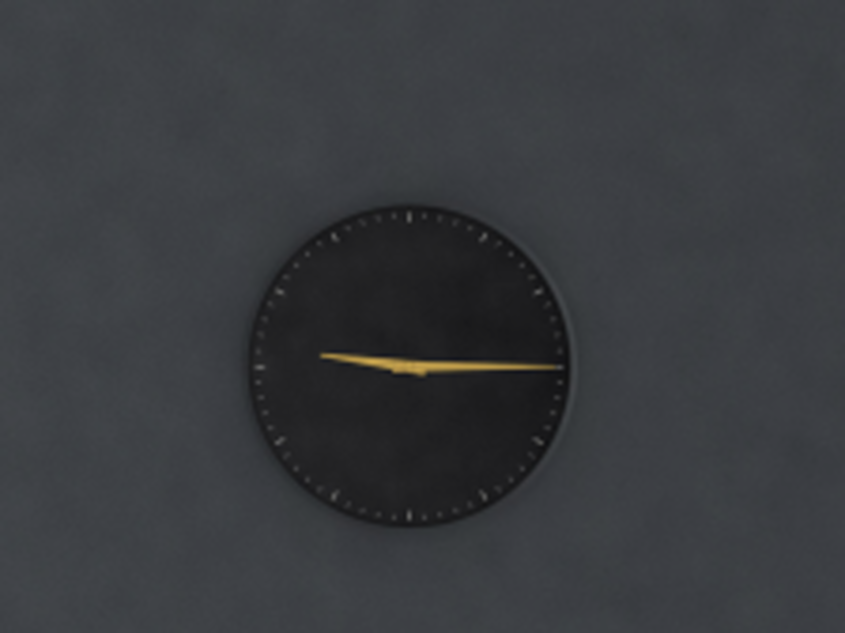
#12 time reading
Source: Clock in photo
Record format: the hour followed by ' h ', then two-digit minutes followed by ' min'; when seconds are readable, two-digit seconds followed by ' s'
9 h 15 min
